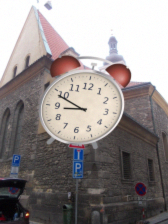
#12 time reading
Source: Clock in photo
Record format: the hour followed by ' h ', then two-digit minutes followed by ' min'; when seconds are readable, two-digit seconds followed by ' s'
8 h 49 min
